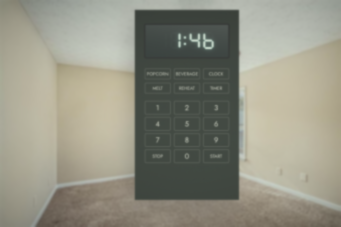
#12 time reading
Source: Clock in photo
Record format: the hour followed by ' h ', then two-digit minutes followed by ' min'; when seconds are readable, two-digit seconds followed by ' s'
1 h 46 min
